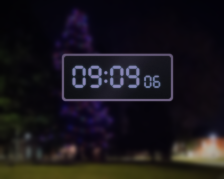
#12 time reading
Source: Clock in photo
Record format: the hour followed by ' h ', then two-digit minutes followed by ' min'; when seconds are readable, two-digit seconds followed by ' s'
9 h 09 min 06 s
